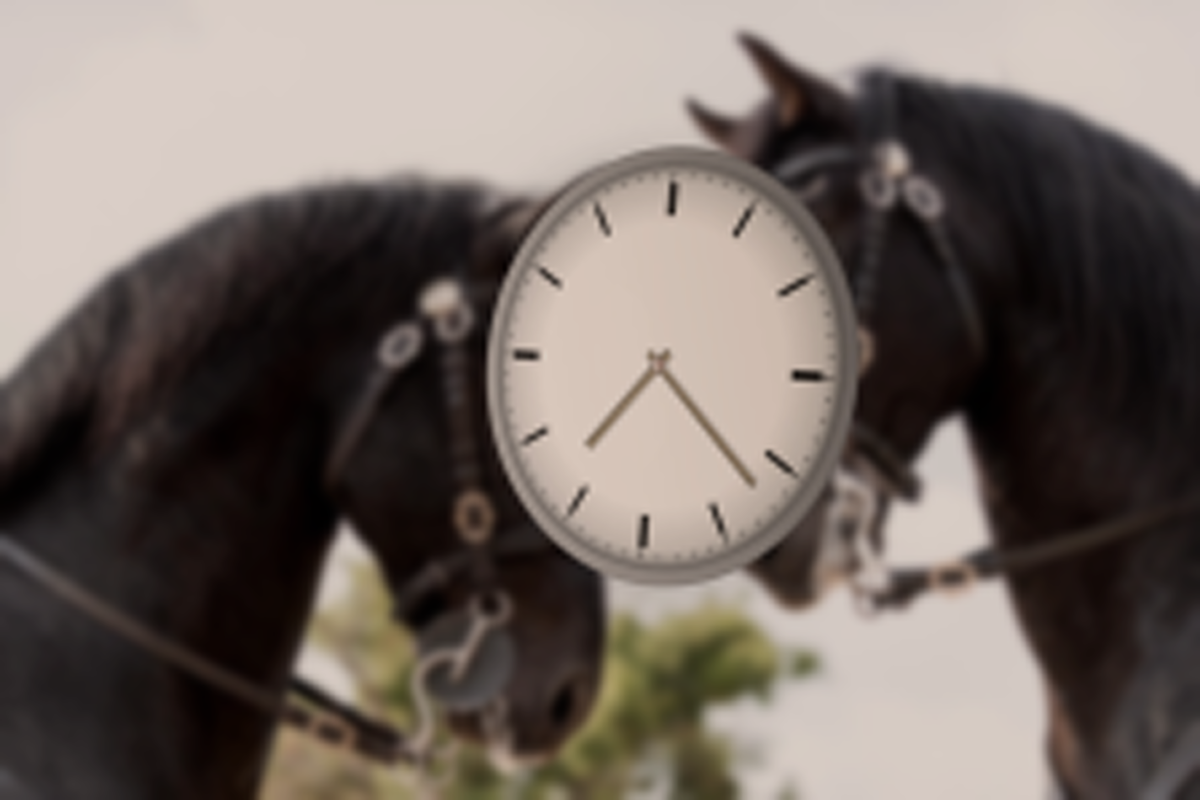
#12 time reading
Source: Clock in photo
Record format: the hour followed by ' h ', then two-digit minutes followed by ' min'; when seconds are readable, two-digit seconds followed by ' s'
7 h 22 min
